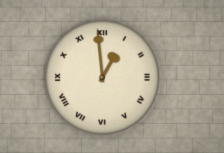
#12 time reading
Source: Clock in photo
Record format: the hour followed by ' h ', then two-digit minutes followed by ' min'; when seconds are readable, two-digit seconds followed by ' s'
12 h 59 min
